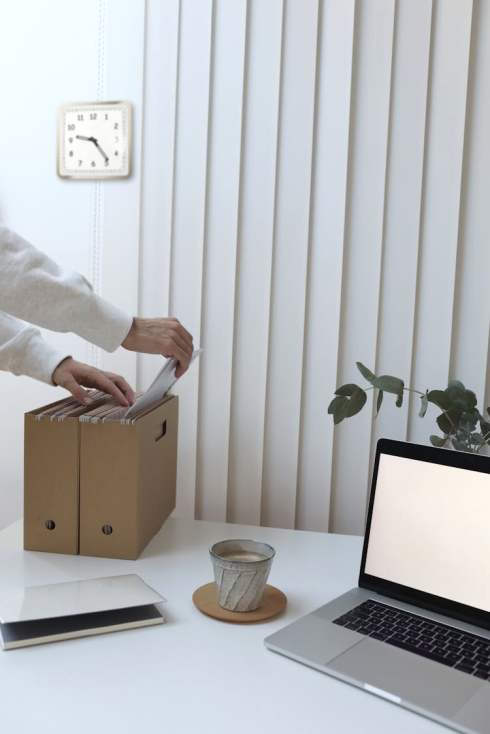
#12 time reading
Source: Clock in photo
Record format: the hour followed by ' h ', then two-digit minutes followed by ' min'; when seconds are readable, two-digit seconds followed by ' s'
9 h 24 min
